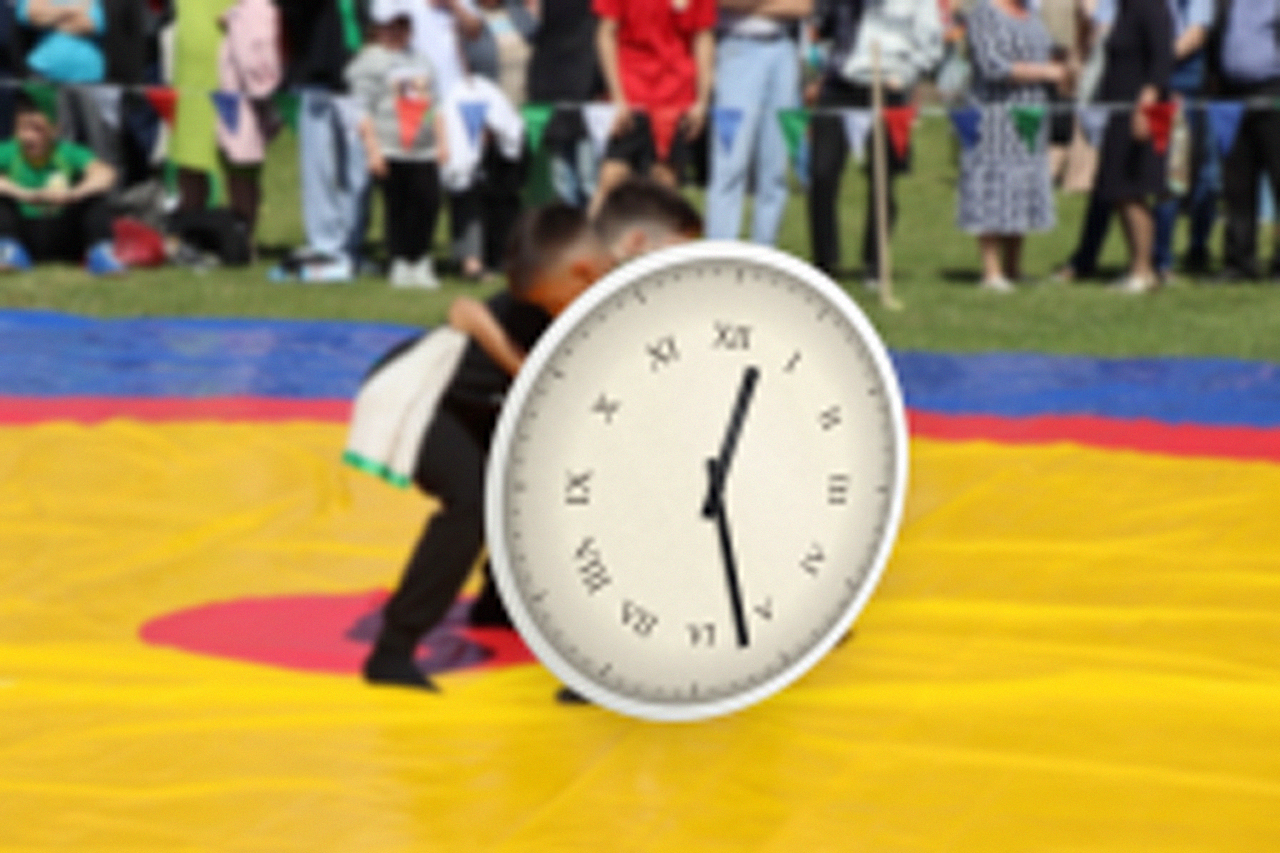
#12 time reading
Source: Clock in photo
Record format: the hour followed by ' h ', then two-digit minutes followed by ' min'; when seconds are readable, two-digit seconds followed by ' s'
12 h 27 min
